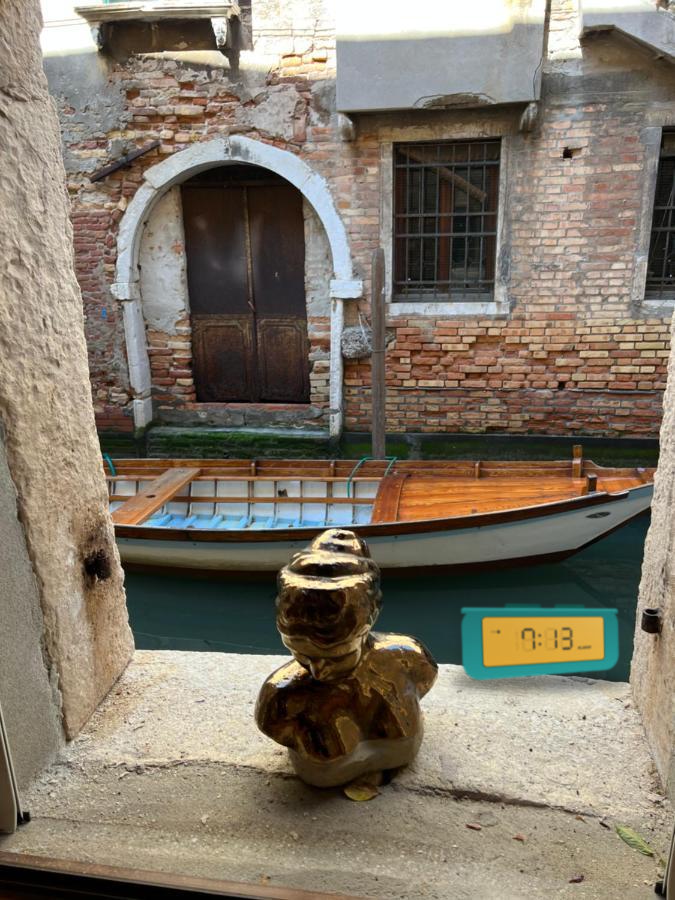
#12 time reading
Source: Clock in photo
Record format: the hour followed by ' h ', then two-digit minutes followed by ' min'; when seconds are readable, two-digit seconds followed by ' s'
7 h 13 min
